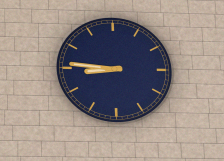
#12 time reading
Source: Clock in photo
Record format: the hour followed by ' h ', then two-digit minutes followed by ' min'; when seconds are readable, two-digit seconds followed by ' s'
8 h 46 min
